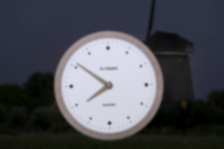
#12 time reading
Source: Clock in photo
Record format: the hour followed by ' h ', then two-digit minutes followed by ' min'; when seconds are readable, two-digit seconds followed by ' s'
7 h 51 min
